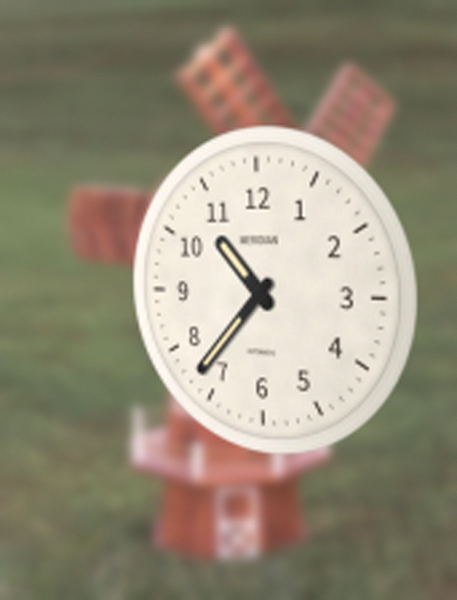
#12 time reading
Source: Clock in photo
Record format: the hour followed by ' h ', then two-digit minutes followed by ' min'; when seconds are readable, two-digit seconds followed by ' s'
10 h 37 min
